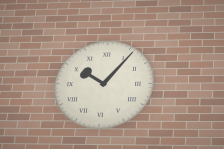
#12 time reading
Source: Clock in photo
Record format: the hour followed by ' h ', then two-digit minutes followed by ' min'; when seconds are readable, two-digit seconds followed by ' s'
10 h 06 min
